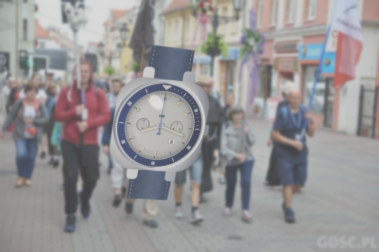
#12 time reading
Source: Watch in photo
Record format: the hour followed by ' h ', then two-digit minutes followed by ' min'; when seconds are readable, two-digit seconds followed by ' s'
8 h 18 min
